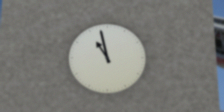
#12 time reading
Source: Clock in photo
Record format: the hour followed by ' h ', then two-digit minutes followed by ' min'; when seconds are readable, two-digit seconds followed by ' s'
10 h 58 min
